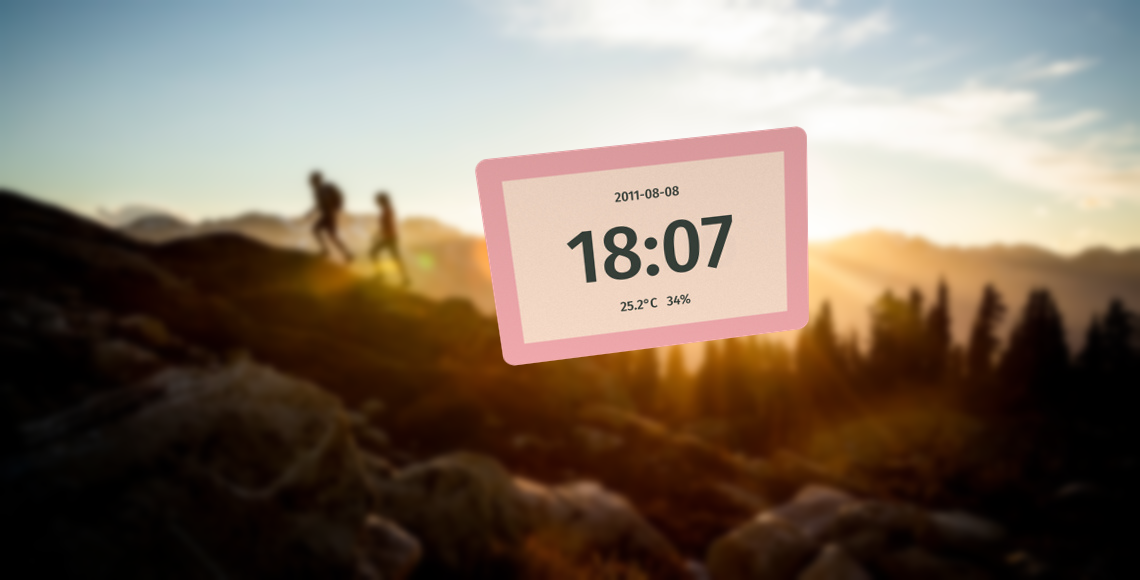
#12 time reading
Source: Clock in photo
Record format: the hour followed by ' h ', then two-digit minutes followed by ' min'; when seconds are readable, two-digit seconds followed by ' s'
18 h 07 min
